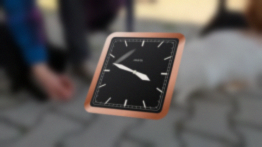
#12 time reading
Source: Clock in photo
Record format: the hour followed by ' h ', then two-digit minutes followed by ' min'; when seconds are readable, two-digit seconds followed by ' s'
3 h 48 min
